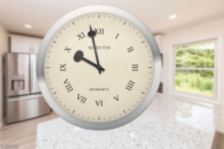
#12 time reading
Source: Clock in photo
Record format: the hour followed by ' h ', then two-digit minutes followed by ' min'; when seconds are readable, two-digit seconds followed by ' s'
9 h 58 min
